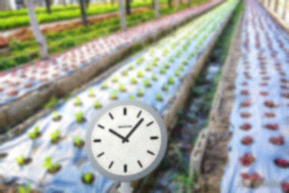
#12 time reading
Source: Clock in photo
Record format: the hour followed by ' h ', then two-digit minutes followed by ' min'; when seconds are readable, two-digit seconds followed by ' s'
10 h 07 min
